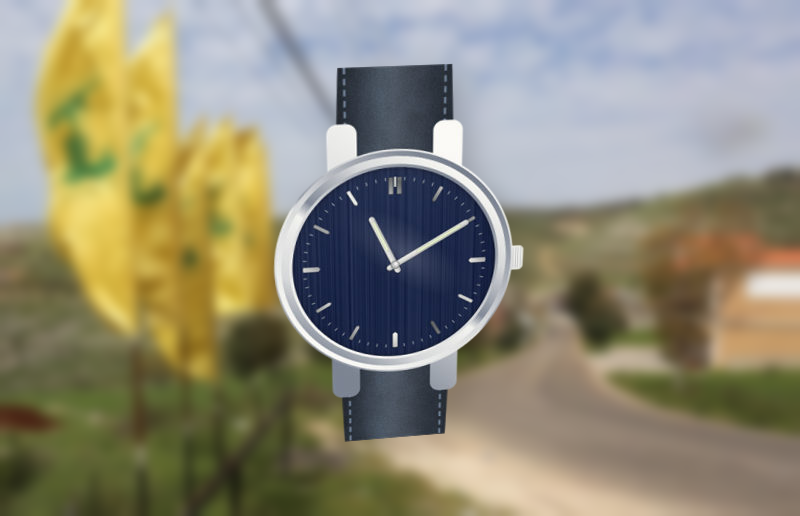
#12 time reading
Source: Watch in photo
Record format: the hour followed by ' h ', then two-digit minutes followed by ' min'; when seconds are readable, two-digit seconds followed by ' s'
11 h 10 min
